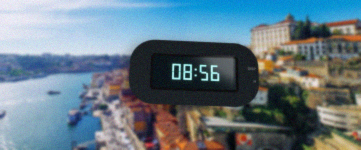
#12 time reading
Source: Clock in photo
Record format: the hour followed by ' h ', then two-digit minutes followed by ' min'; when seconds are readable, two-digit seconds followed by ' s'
8 h 56 min
